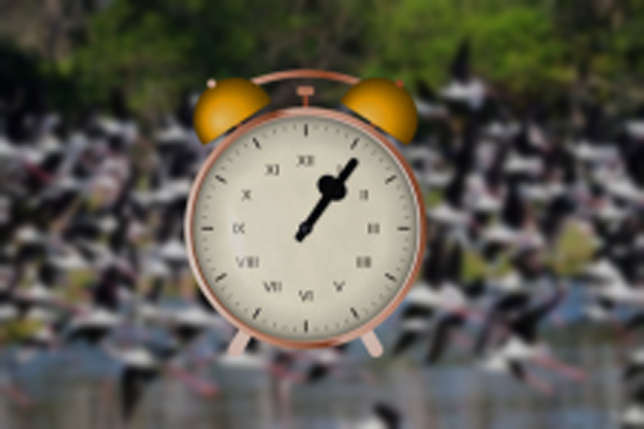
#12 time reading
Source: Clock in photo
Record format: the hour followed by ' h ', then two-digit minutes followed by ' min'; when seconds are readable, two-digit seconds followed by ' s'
1 h 06 min
